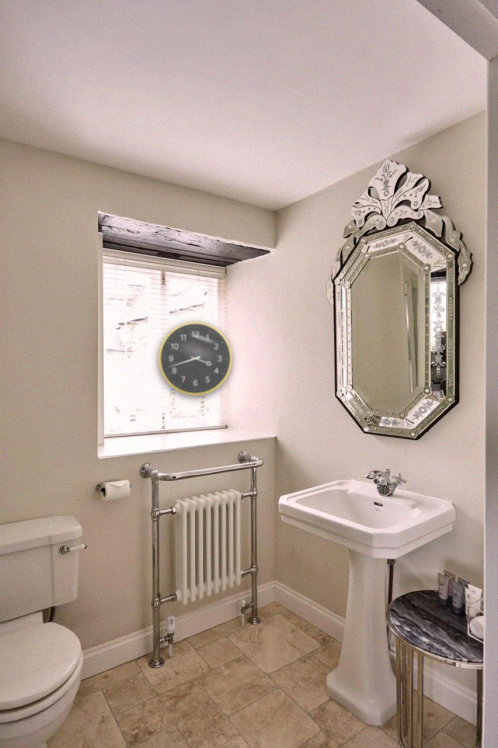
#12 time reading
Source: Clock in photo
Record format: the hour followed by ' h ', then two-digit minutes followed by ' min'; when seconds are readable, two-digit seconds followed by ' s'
3 h 42 min
